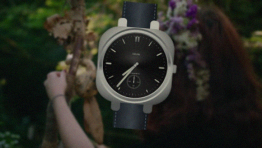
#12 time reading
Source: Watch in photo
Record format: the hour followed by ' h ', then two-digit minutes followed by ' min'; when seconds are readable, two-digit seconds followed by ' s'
7 h 36 min
